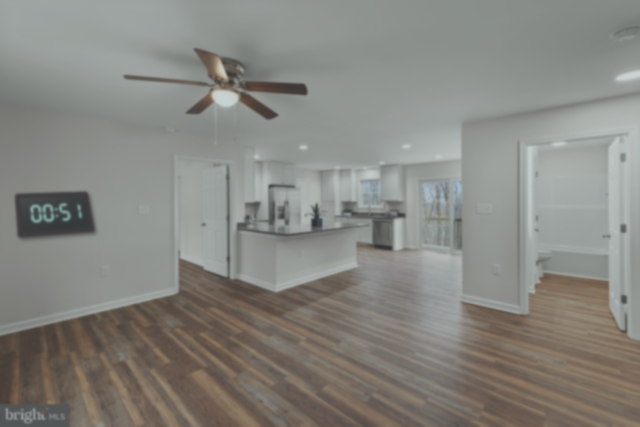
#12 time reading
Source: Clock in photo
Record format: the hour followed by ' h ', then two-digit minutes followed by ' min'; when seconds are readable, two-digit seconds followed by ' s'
0 h 51 min
